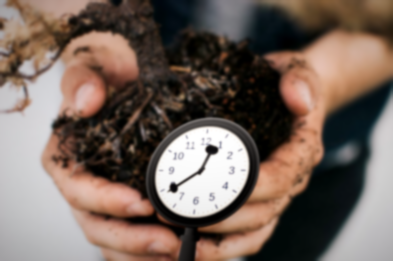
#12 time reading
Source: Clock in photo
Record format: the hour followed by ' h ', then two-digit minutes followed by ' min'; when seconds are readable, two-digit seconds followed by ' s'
12 h 39 min
